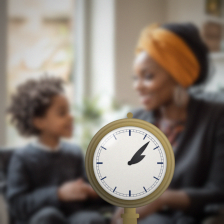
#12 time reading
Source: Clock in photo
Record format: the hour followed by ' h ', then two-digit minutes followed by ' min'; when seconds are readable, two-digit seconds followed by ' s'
2 h 07 min
